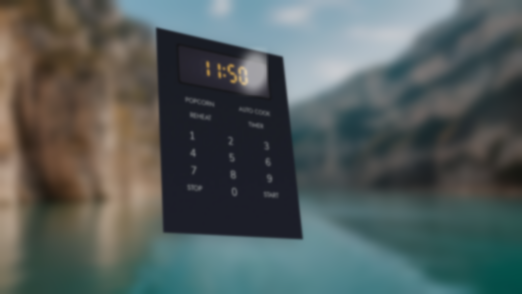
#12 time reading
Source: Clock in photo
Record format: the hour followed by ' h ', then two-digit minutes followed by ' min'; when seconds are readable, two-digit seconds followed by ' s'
11 h 50 min
